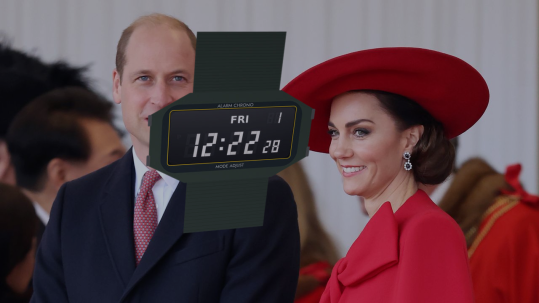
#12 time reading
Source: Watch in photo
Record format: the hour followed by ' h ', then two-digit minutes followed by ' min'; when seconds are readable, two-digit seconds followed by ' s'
12 h 22 min 28 s
